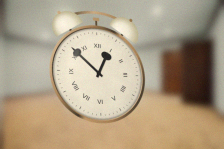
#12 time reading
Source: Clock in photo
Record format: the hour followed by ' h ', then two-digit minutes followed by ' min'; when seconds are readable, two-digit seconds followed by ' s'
12 h 52 min
